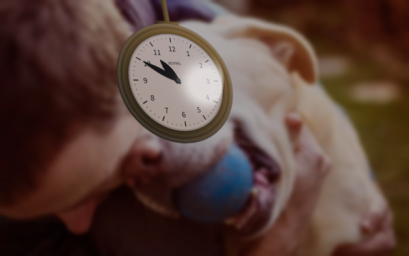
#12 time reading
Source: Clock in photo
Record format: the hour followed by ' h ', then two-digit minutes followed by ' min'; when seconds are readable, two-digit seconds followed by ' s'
10 h 50 min
